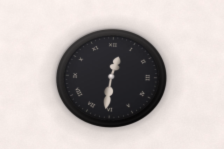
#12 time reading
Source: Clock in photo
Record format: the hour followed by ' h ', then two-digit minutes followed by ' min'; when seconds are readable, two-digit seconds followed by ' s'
12 h 31 min
